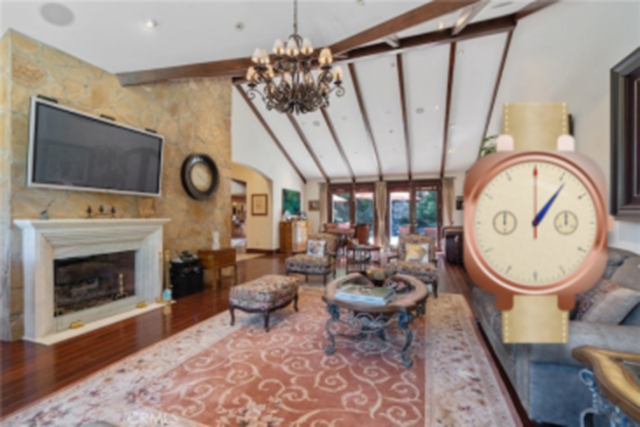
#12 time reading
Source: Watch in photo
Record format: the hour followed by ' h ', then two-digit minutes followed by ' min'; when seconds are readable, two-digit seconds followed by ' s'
1 h 06 min
